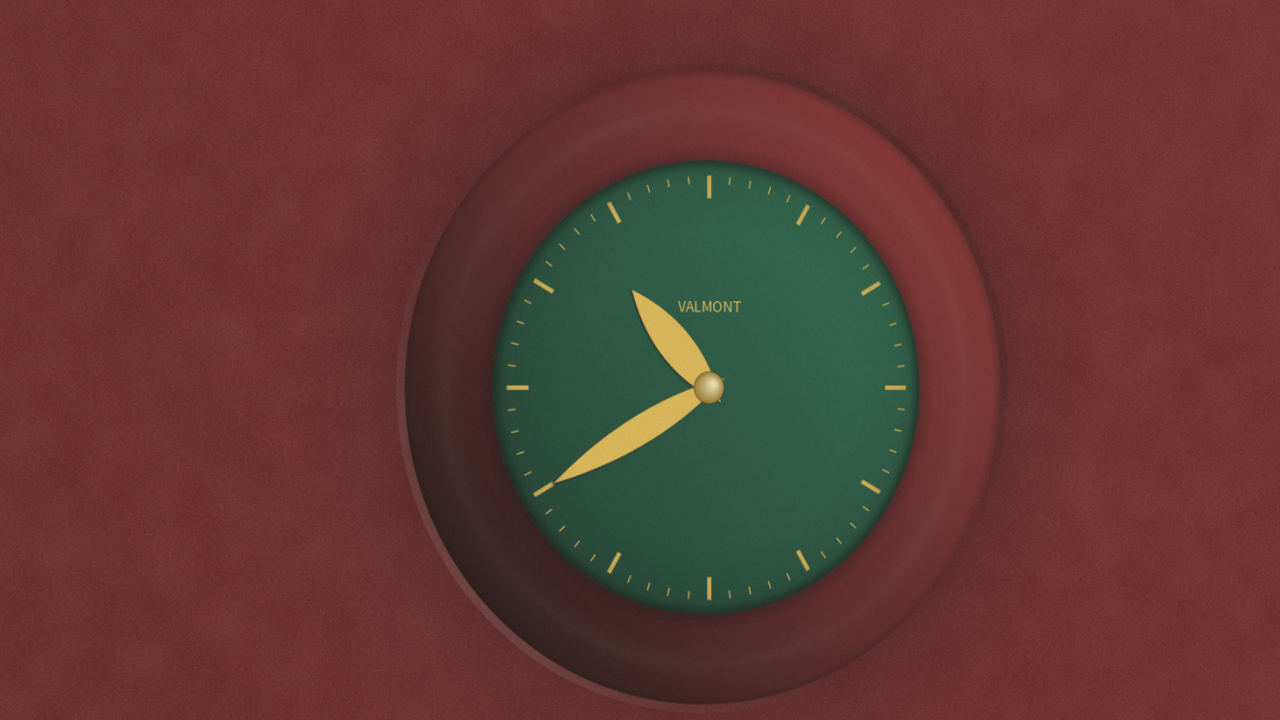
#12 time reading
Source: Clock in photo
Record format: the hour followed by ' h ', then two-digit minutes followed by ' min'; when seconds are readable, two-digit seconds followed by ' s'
10 h 40 min
